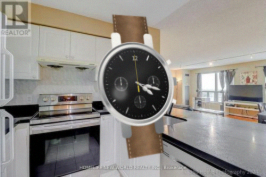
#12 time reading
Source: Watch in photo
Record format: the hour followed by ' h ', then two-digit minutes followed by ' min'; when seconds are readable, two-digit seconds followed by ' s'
4 h 18 min
